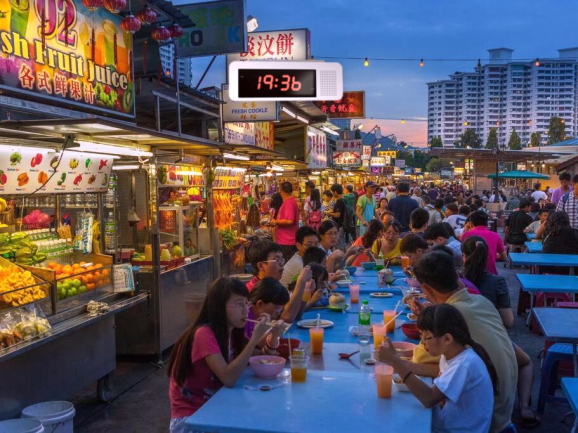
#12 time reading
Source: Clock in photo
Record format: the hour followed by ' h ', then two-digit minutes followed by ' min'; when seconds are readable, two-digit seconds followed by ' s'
19 h 36 min
